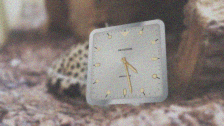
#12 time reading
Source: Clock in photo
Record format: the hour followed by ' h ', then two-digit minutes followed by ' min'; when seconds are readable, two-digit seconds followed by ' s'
4 h 28 min
